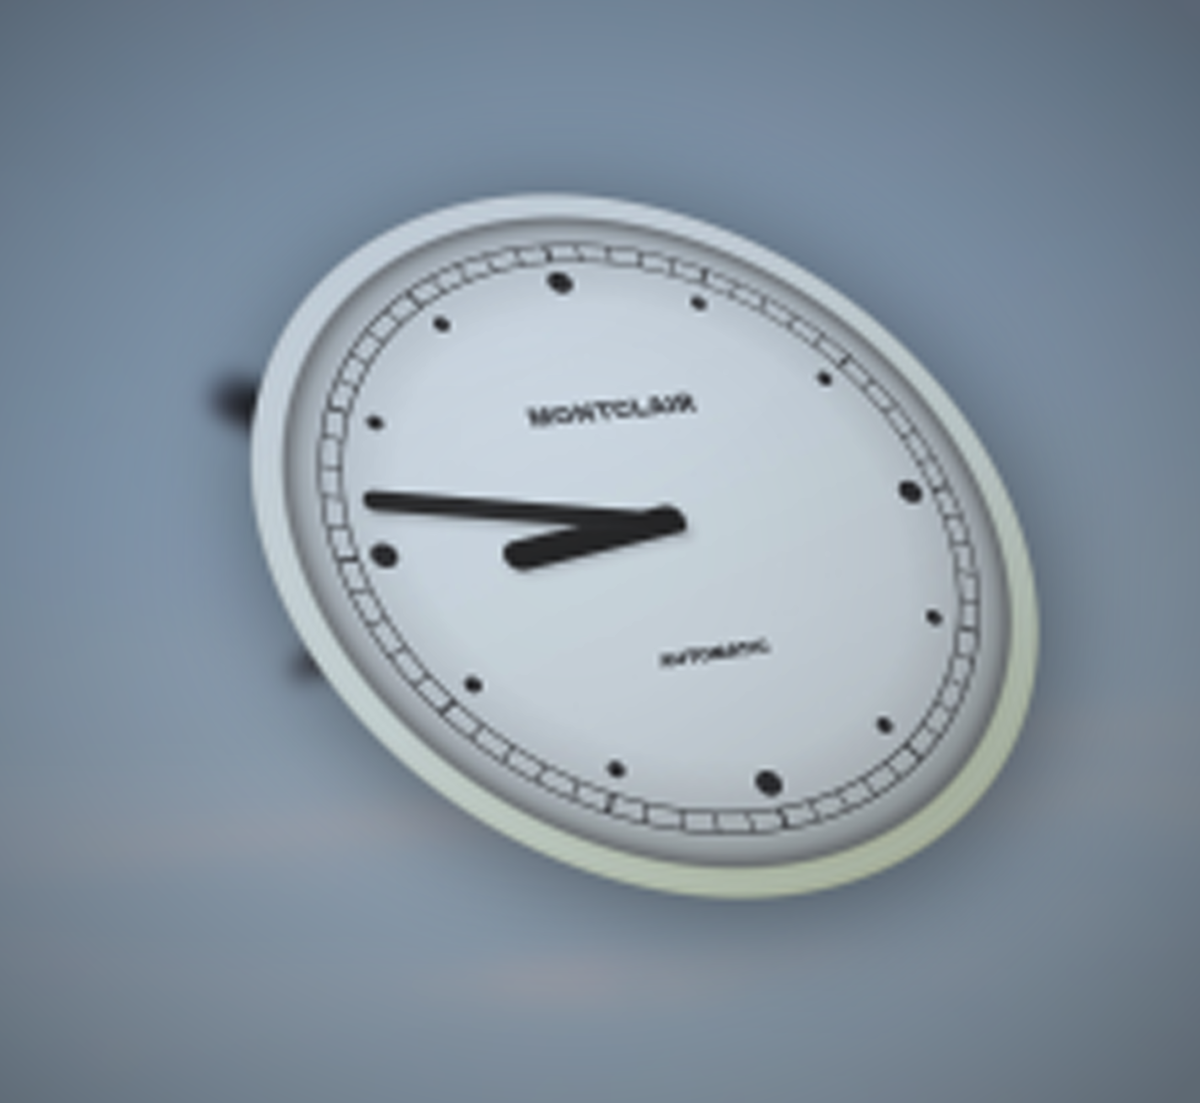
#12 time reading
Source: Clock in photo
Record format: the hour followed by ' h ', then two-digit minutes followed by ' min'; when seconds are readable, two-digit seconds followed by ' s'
8 h 47 min
